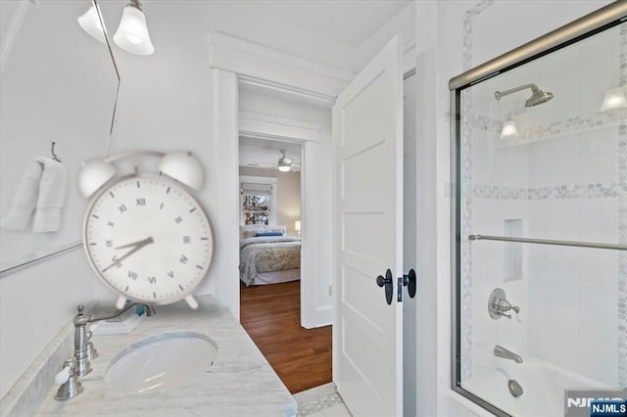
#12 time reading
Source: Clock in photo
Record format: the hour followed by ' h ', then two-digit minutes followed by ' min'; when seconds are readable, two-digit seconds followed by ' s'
8 h 40 min
